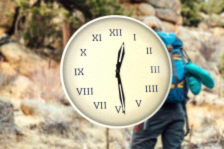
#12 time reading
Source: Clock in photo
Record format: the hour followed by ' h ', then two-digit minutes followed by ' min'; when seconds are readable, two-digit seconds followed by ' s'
12 h 29 min
